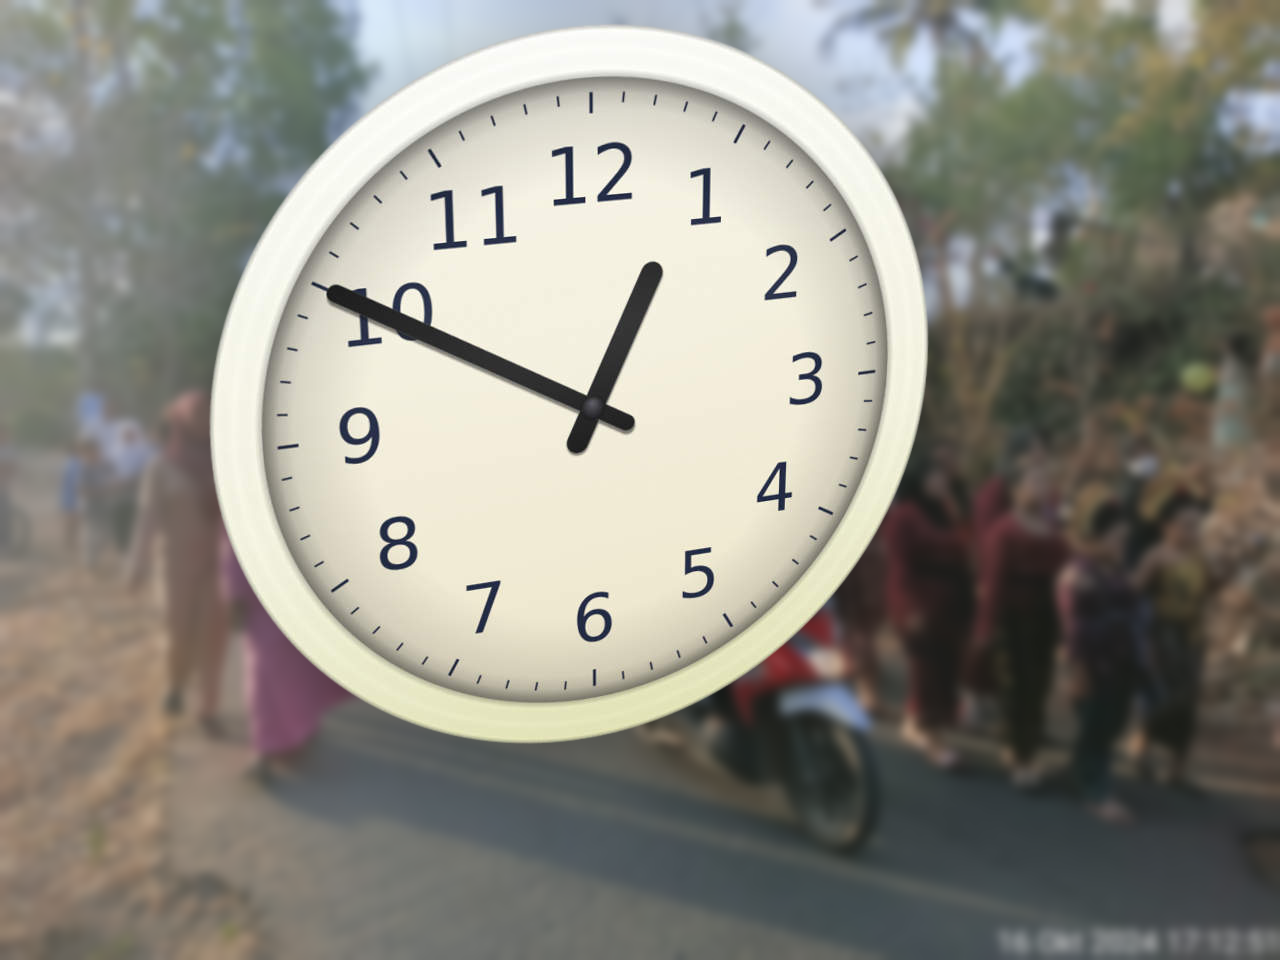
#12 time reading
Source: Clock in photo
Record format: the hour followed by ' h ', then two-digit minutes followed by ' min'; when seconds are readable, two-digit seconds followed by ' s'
12 h 50 min
